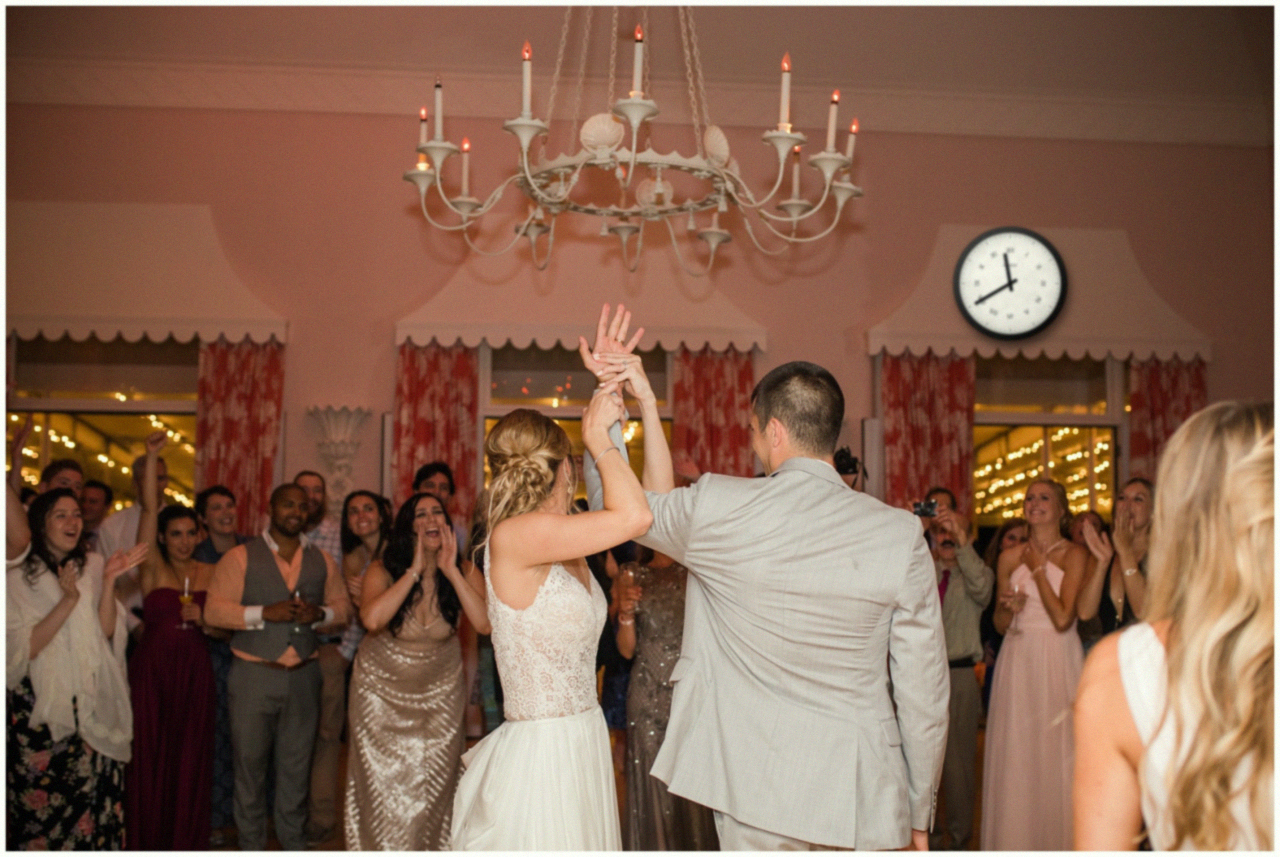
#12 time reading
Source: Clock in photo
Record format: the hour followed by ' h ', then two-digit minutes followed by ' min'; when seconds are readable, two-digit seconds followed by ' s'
11 h 40 min
